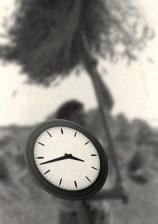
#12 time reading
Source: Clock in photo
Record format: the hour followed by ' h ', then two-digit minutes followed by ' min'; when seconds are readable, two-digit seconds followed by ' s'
3 h 43 min
